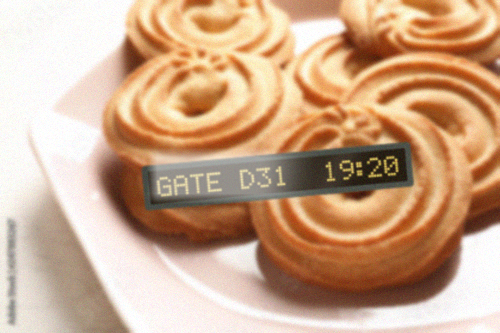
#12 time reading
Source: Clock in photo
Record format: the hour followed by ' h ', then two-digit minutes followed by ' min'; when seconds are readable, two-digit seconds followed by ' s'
19 h 20 min
